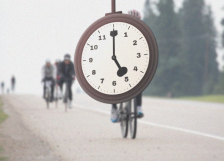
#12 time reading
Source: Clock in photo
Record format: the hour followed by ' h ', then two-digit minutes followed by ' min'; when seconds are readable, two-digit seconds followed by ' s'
5 h 00 min
